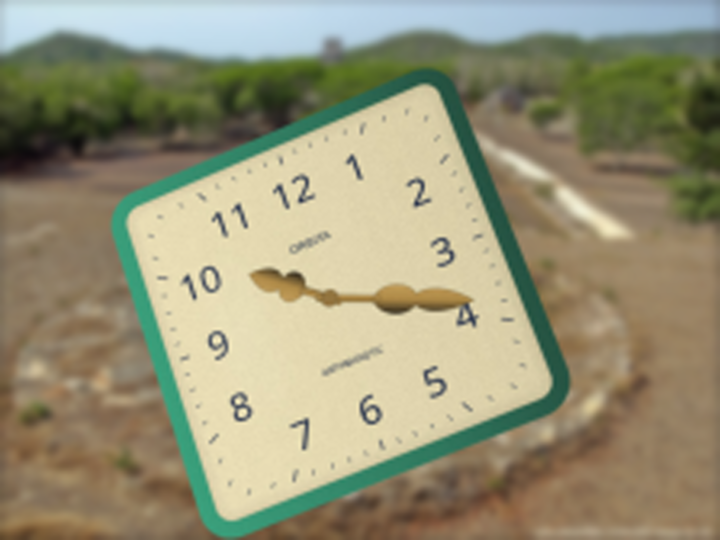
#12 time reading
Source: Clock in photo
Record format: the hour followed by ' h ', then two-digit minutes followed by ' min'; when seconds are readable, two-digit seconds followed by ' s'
10 h 19 min
